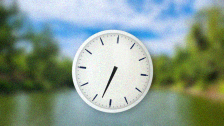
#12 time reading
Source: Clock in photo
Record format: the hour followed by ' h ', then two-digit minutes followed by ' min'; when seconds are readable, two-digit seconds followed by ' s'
6 h 33 min
